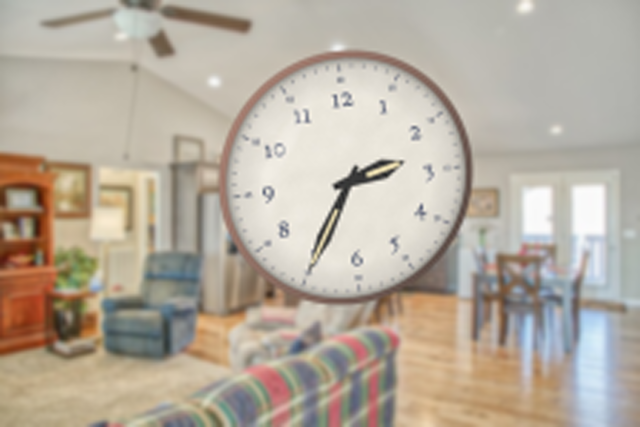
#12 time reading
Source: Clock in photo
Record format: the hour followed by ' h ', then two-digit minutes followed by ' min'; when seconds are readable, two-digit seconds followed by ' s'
2 h 35 min
